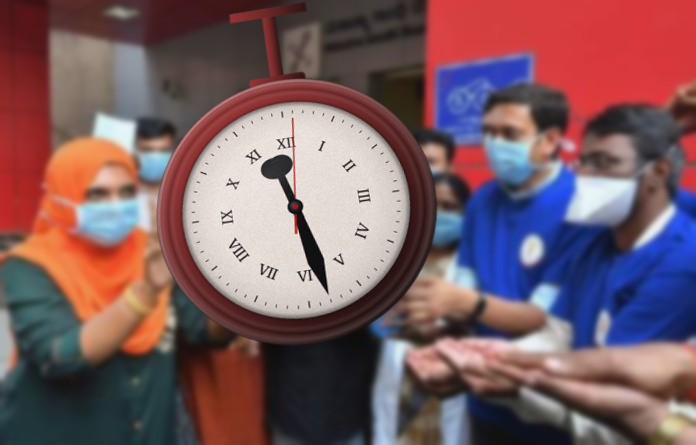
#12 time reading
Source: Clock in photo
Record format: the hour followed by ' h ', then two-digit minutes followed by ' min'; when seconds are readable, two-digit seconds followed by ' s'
11 h 28 min 01 s
